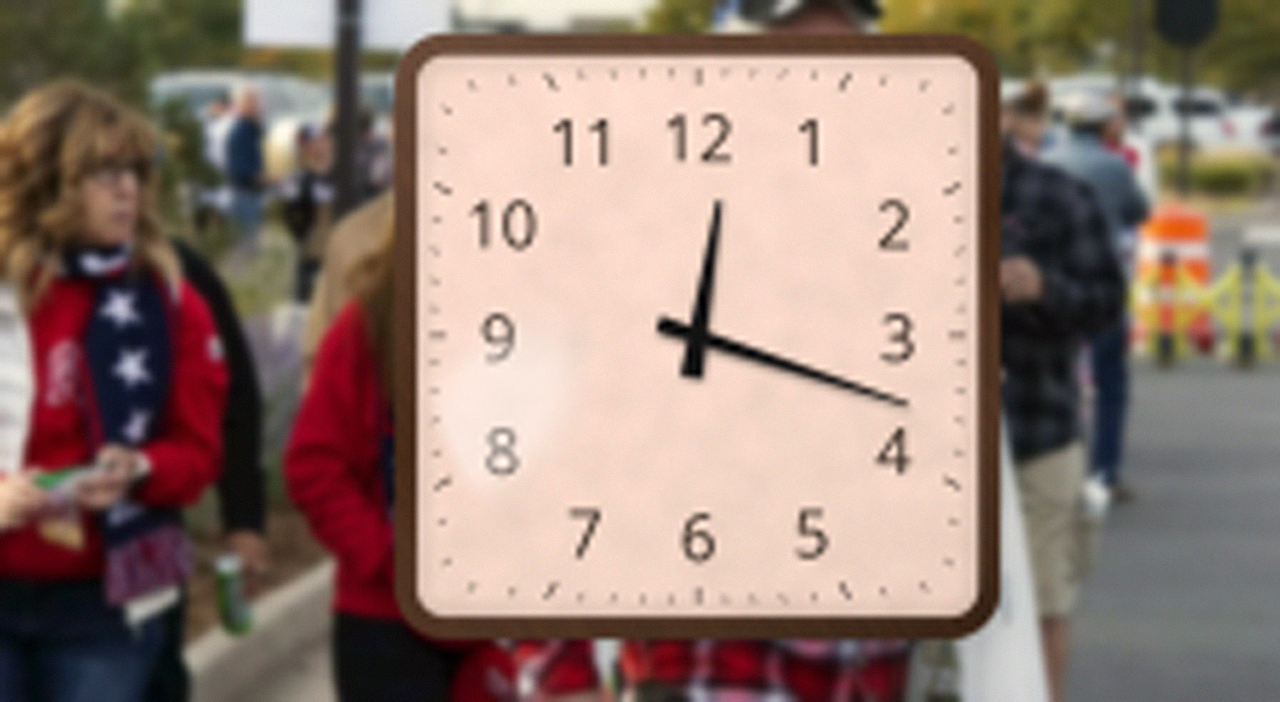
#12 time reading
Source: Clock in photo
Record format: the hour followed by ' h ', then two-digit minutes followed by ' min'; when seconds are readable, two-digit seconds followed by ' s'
12 h 18 min
